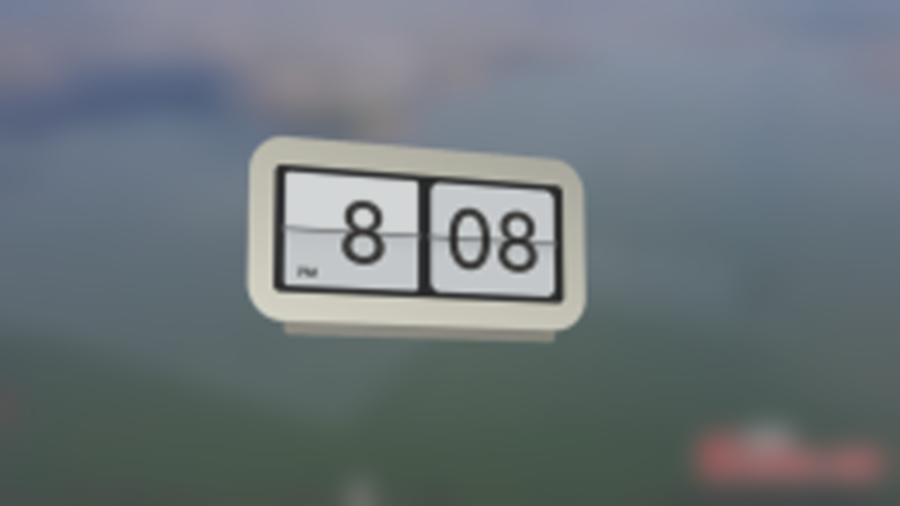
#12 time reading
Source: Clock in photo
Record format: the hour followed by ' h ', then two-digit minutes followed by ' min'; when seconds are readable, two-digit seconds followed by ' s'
8 h 08 min
